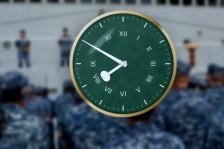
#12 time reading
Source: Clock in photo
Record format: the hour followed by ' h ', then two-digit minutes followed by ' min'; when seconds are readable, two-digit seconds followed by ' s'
7 h 50 min
